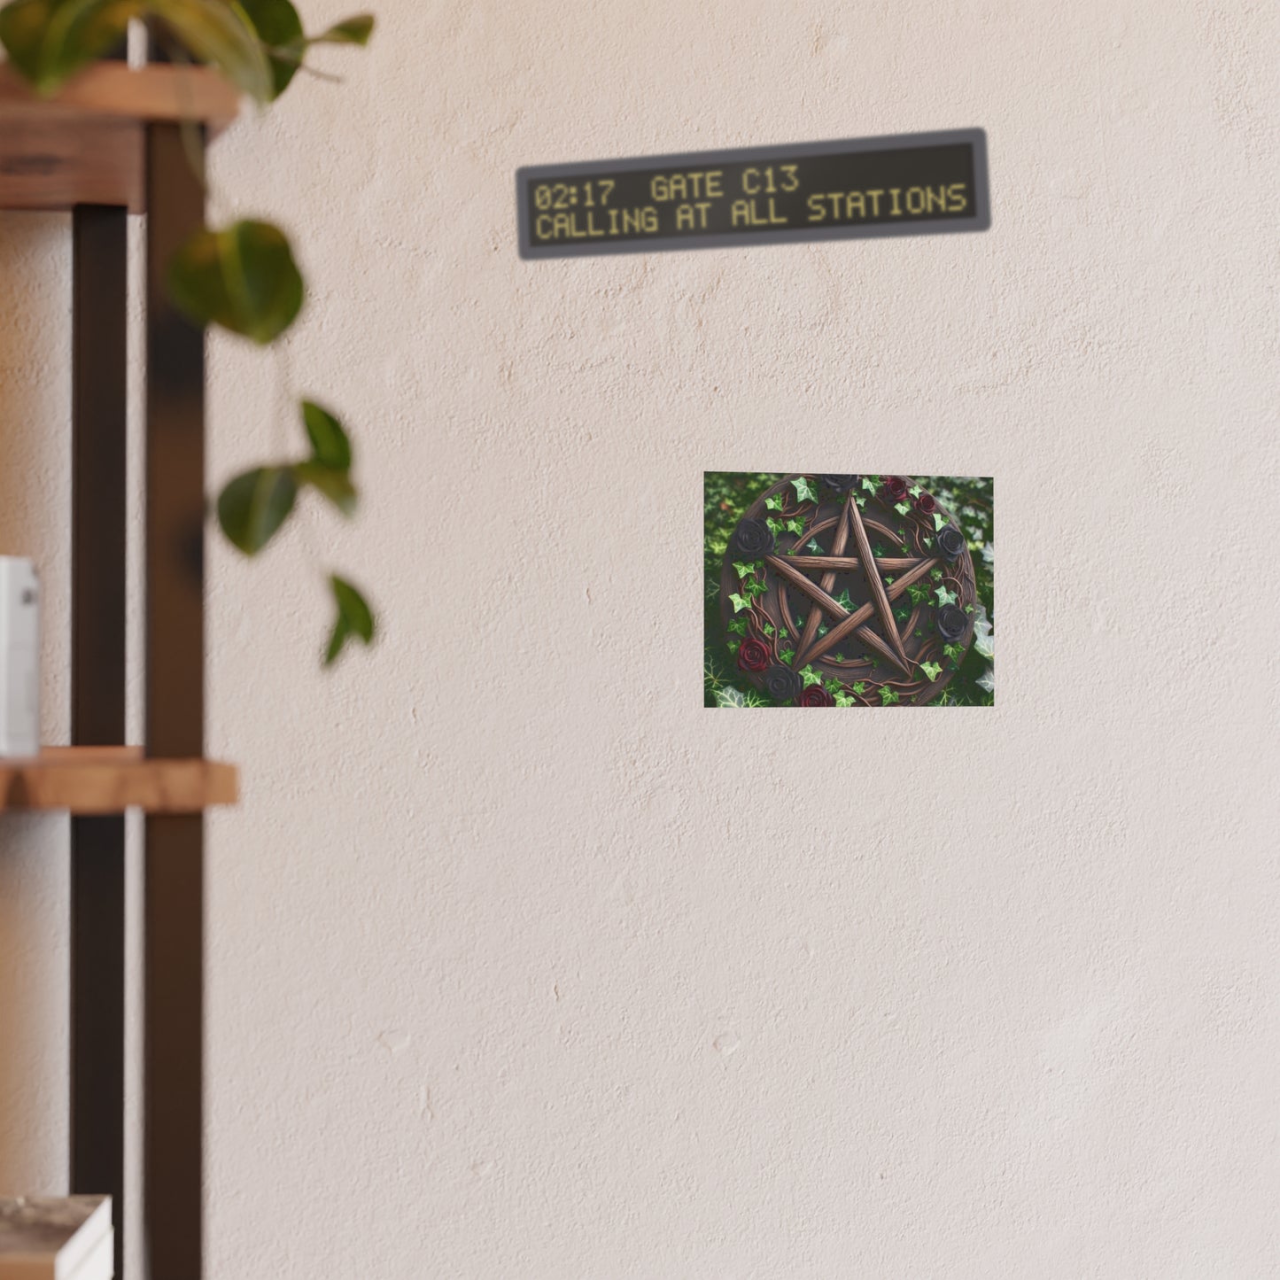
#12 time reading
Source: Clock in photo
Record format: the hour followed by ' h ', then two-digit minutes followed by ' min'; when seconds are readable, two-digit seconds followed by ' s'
2 h 17 min
